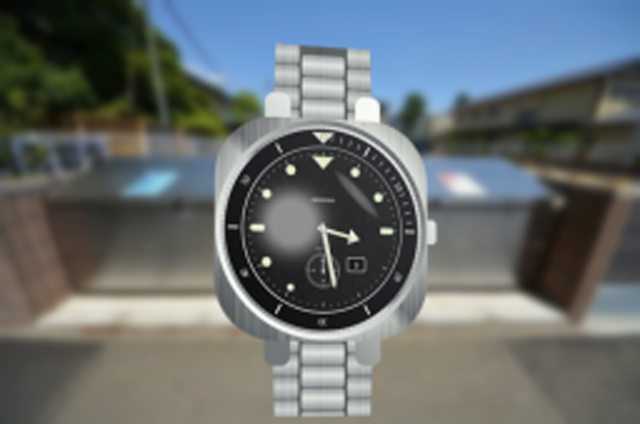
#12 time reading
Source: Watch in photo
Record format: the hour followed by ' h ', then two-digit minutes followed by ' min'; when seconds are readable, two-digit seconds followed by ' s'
3 h 28 min
